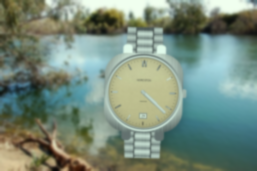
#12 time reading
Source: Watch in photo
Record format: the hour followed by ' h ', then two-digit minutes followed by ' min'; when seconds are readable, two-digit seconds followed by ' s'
4 h 22 min
